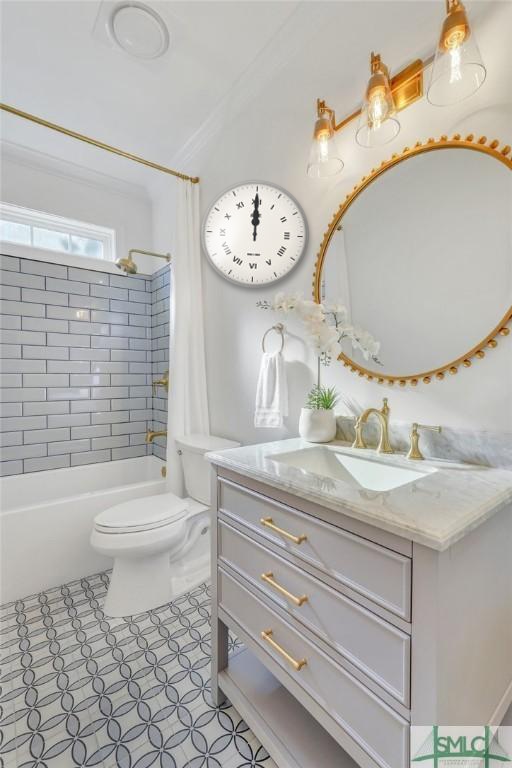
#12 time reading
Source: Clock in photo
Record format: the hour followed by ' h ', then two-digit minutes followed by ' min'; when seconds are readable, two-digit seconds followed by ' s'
12 h 00 min
